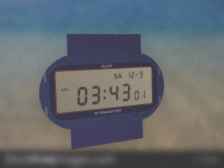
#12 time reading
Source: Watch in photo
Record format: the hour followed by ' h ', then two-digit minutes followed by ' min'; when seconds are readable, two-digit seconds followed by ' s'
3 h 43 min 01 s
